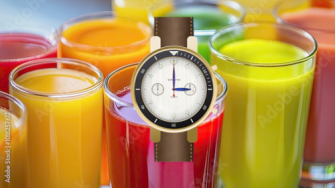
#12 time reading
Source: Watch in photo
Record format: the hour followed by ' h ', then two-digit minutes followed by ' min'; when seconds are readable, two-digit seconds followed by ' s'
3 h 00 min
